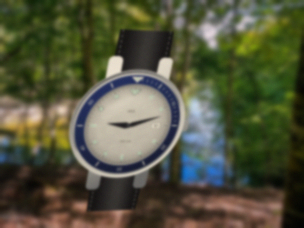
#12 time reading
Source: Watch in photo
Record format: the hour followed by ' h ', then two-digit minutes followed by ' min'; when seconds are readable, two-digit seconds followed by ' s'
9 h 12 min
